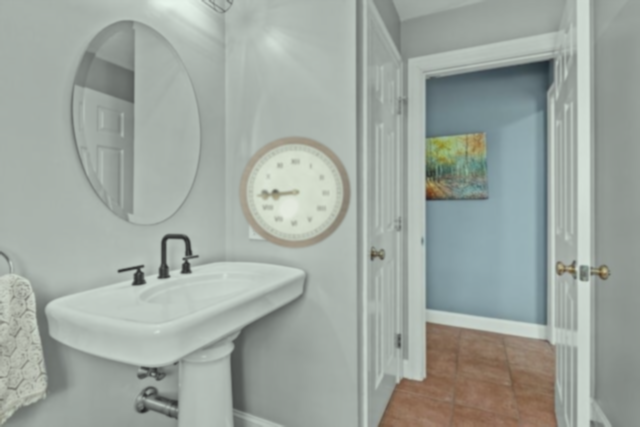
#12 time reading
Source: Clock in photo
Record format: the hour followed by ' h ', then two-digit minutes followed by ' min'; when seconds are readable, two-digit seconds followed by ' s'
8 h 44 min
